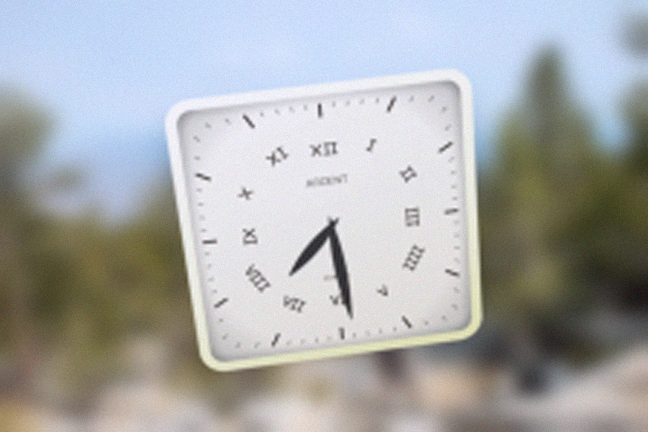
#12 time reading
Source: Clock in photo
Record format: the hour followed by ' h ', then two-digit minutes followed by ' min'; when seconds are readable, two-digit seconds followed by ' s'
7 h 29 min
